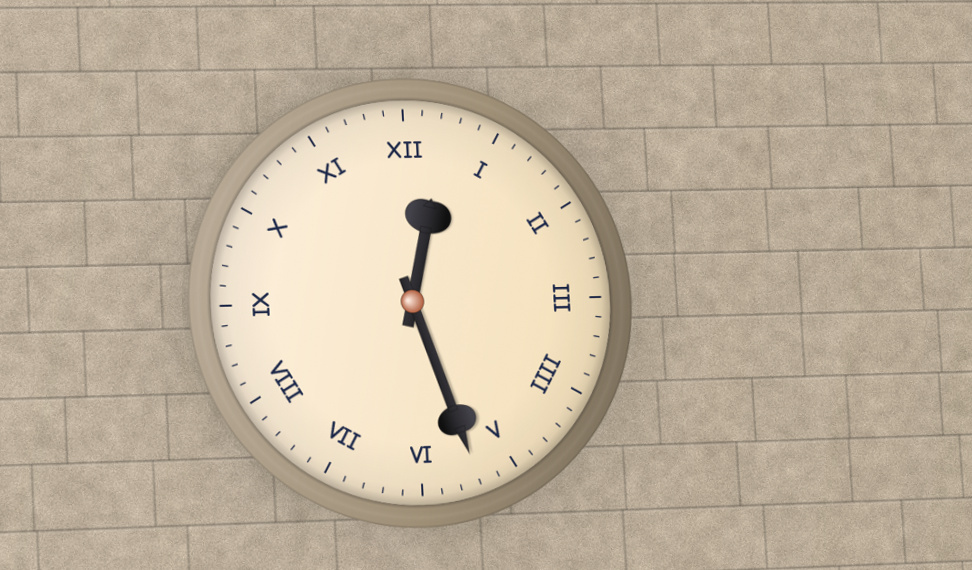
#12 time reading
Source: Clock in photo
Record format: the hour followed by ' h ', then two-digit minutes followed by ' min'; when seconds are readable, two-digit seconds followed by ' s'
12 h 27 min
